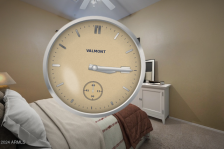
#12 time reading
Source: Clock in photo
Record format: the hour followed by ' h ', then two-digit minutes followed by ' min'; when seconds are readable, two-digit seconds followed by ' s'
3 h 15 min
